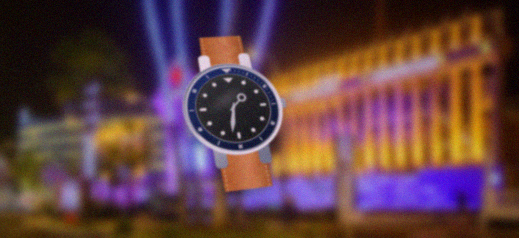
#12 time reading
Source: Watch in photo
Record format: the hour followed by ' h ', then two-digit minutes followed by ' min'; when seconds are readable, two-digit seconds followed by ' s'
1 h 32 min
